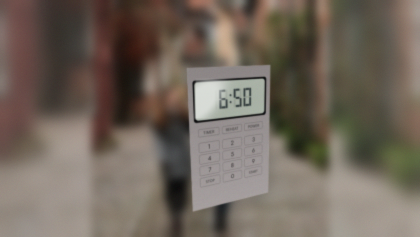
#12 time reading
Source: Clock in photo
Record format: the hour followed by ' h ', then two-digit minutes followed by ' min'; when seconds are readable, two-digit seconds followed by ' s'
6 h 50 min
